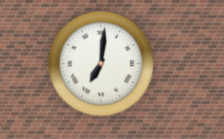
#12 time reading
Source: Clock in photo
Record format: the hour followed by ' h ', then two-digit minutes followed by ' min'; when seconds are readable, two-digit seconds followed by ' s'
7 h 01 min
